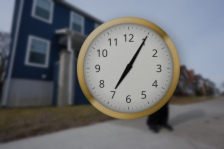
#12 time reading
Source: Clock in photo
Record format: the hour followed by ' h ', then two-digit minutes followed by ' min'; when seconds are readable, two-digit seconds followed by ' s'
7 h 05 min
